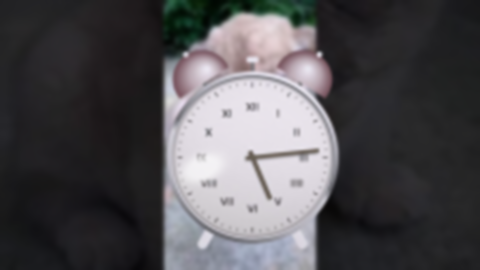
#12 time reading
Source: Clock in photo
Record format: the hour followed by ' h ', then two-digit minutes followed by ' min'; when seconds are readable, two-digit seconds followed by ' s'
5 h 14 min
